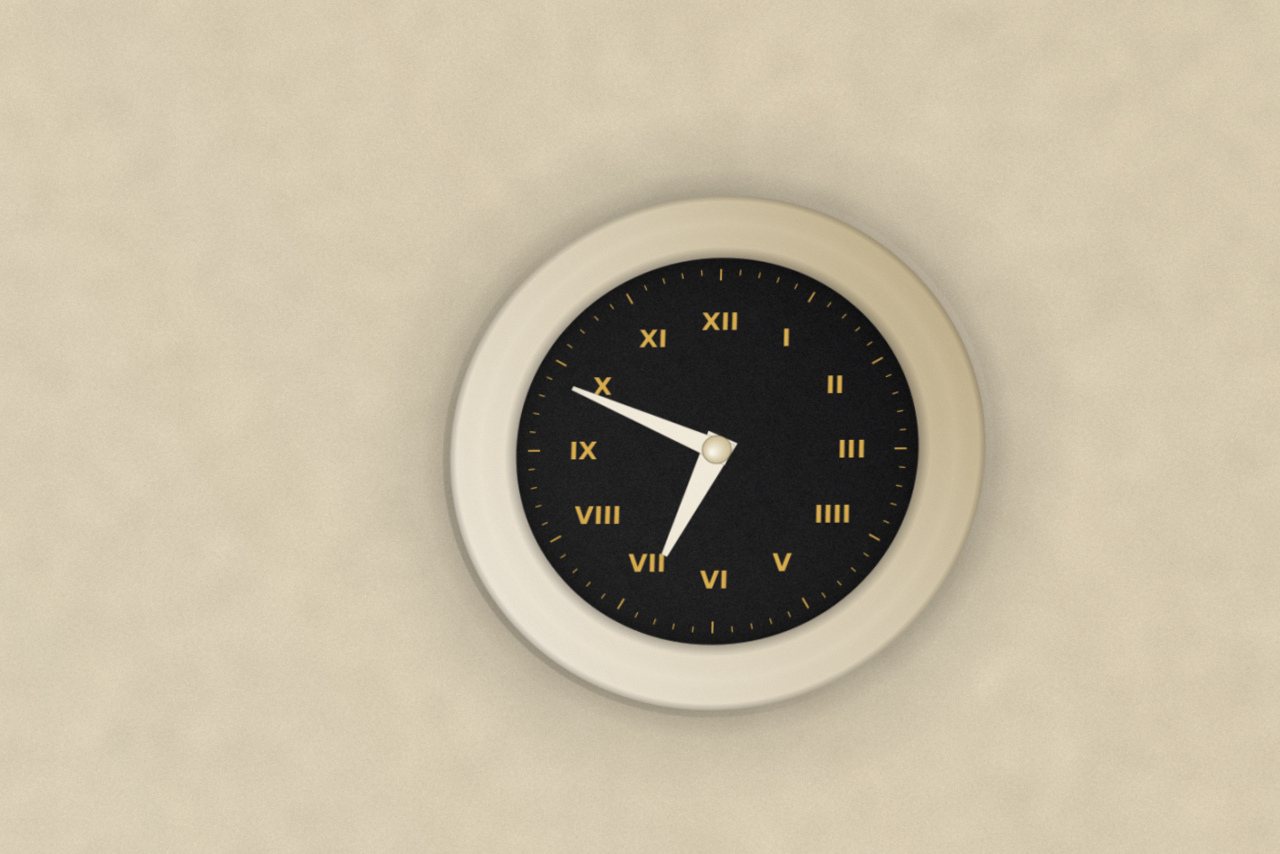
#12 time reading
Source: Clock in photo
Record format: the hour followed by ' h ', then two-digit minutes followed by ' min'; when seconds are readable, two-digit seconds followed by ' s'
6 h 49 min
